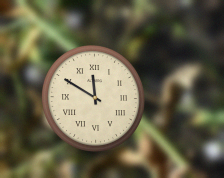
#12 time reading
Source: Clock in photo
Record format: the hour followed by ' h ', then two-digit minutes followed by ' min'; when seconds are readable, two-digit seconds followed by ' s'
11 h 50 min
